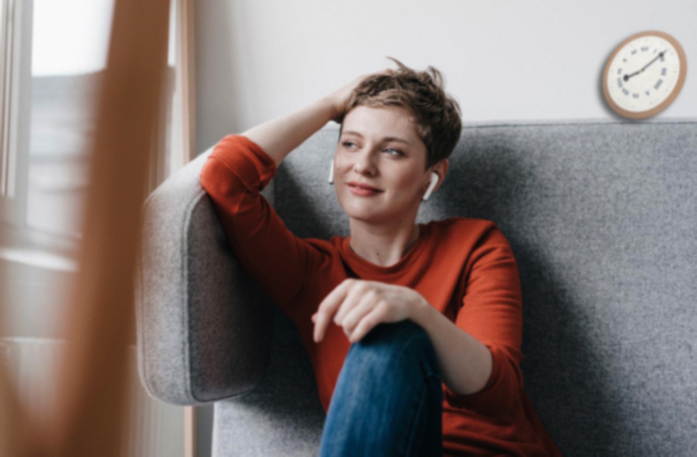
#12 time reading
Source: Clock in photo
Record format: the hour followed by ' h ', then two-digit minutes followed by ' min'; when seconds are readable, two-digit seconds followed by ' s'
8 h 08 min
